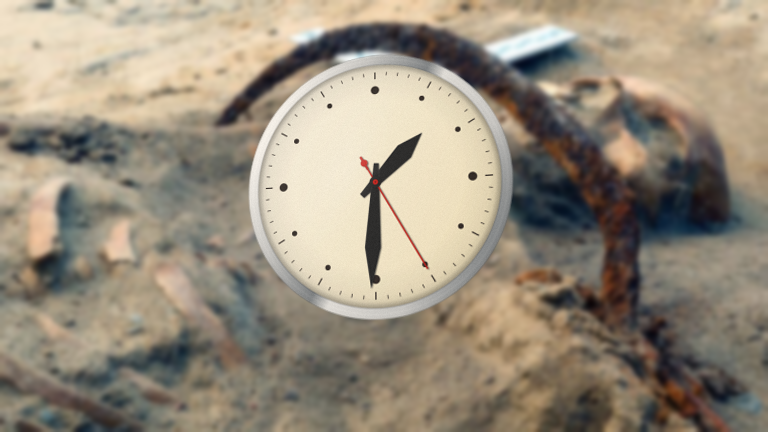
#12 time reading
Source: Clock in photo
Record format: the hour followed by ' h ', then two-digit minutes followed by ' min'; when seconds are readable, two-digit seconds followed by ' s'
1 h 30 min 25 s
